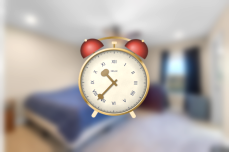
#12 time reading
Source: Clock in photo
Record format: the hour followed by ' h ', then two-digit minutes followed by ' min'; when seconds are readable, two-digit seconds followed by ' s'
10 h 37 min
